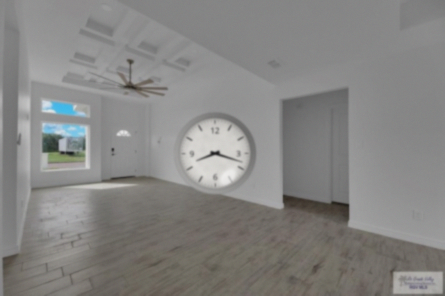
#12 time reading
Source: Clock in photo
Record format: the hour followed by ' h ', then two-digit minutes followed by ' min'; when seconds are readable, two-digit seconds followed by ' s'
8 h 18 min
